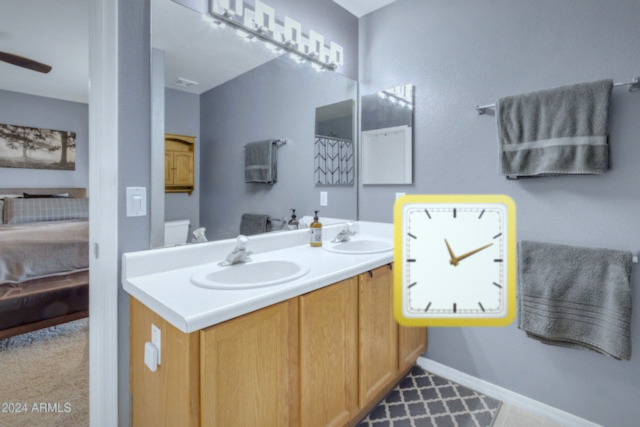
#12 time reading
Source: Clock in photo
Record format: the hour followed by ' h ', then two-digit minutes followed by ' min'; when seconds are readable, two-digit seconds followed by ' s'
11 h 11 min
